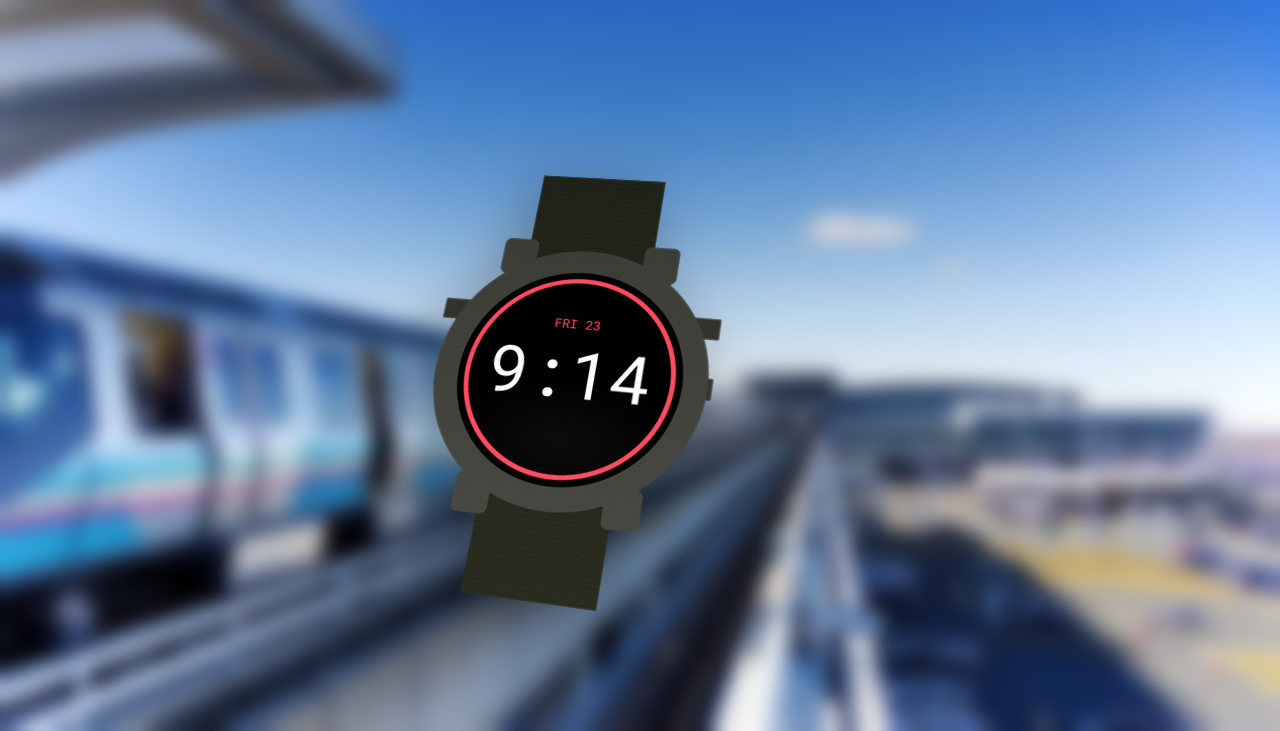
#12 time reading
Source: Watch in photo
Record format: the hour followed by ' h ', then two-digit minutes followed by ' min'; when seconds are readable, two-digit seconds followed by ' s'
9 h 14 min
